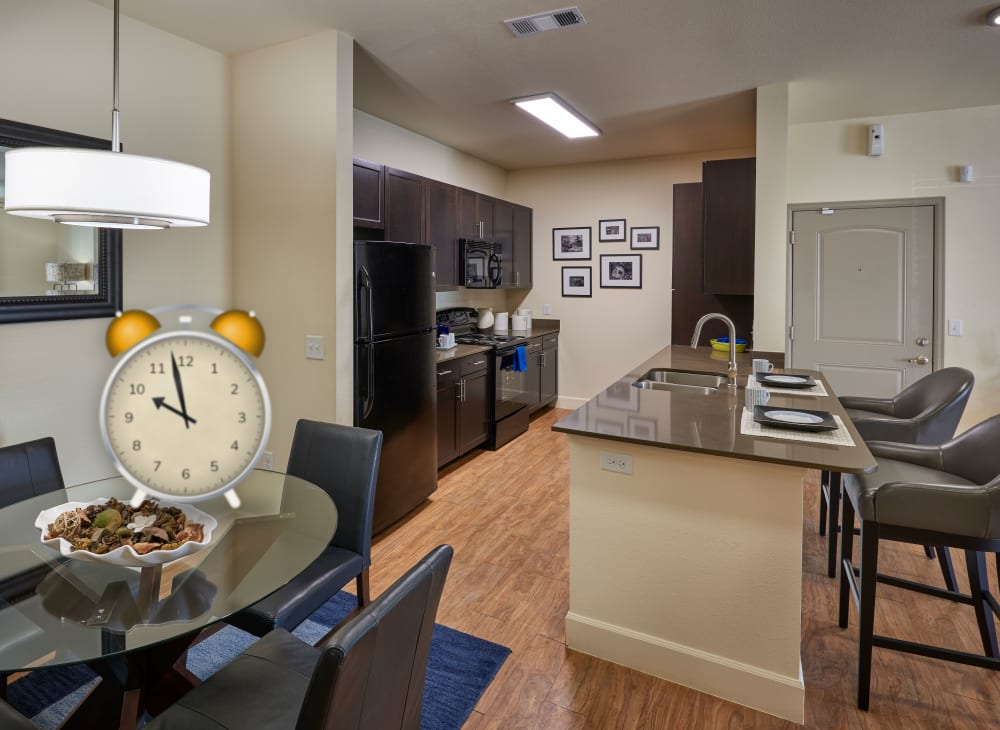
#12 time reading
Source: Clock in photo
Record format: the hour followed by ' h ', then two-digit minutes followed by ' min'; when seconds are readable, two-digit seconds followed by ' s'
9 h 58 min
